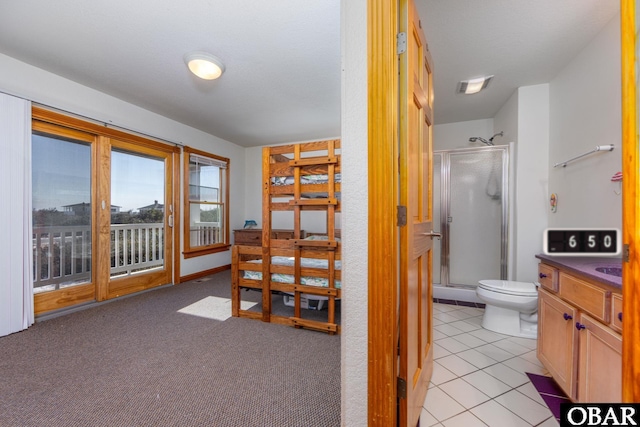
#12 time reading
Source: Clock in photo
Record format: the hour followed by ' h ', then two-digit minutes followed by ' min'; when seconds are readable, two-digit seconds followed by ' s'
6 h 50 min
